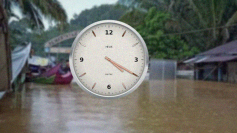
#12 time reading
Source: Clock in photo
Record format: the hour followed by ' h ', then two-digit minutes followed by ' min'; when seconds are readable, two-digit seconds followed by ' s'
4 h 20 min
